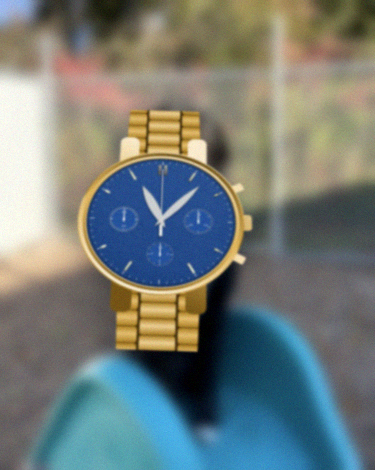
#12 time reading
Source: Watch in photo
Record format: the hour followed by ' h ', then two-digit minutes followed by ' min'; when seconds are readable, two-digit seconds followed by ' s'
11 h 07 min
